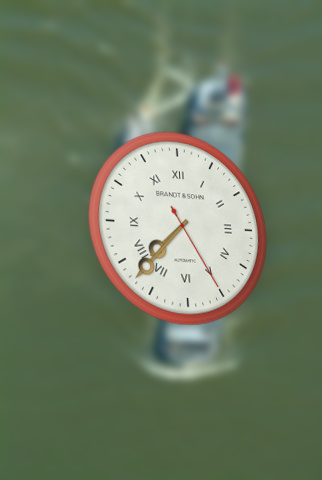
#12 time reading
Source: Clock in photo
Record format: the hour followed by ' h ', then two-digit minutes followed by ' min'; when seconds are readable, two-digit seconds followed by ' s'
7 h 37 min 25 s
